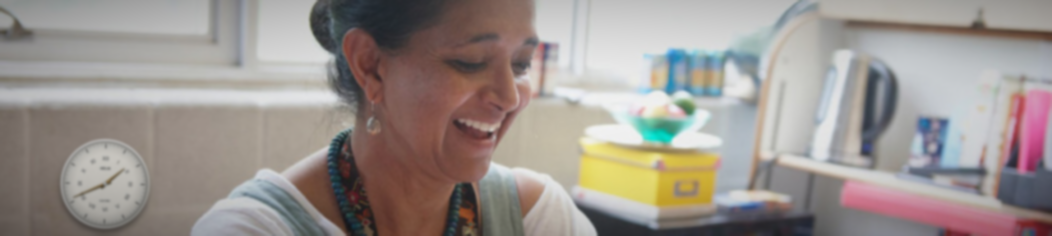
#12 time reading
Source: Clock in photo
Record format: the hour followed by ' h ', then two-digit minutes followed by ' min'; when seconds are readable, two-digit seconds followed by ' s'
1 h 41 min
